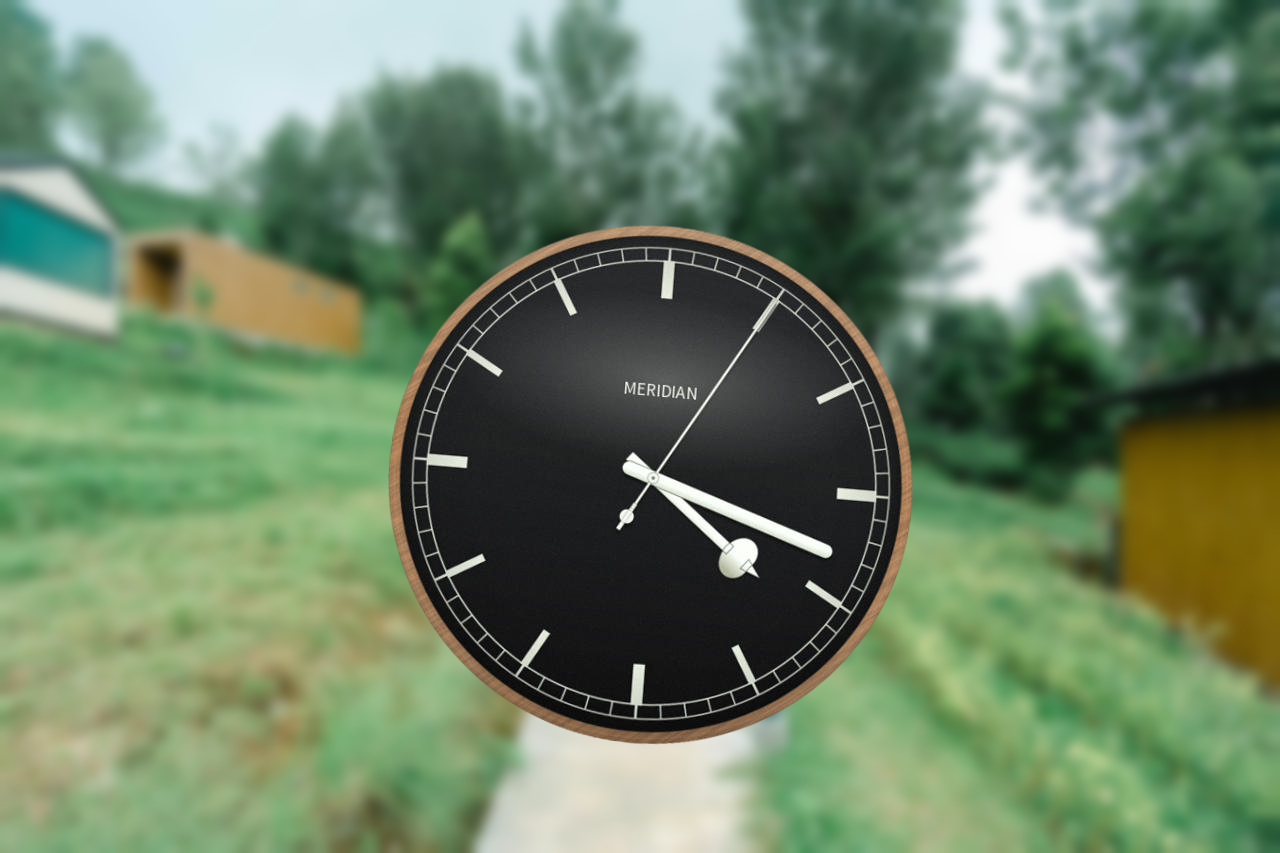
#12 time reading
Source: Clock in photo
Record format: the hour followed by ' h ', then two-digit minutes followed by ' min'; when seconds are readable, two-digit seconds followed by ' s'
4 h 18 min 05 s
